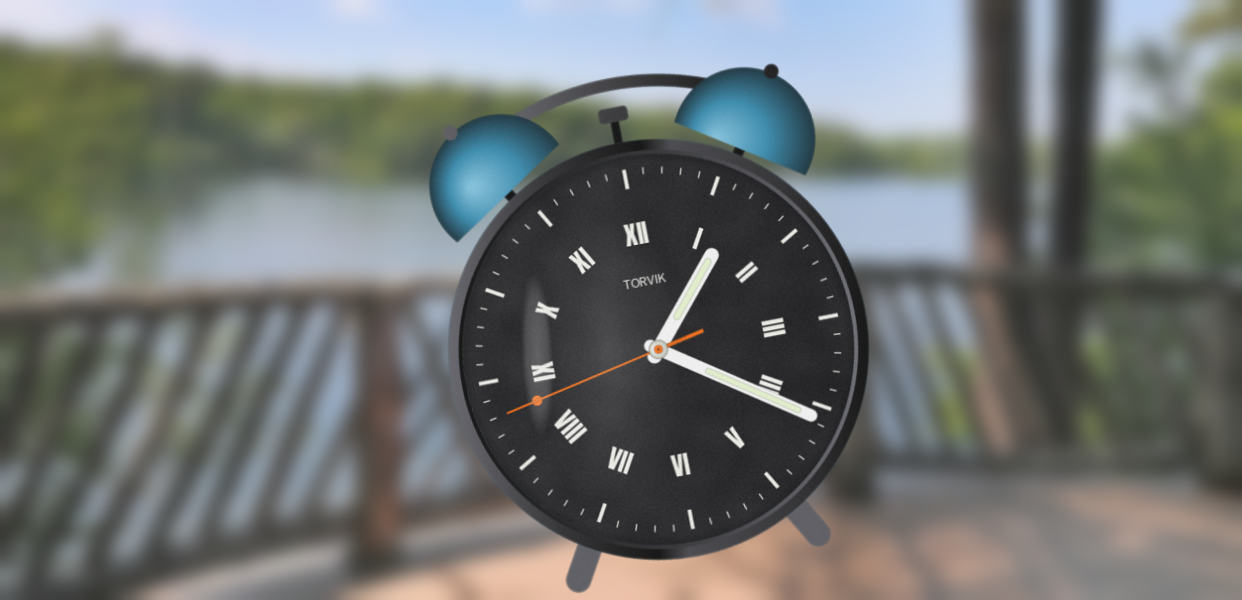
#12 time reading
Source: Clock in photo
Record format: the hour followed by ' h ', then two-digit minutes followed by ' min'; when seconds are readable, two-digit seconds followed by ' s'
1 h 20 min 43 s
